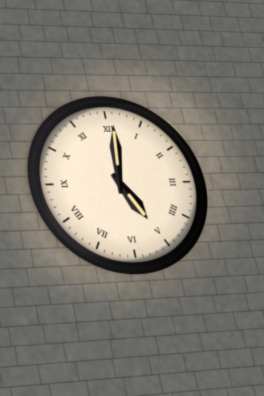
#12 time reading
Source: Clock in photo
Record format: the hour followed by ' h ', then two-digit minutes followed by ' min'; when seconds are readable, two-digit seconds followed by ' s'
5 h 01 min
